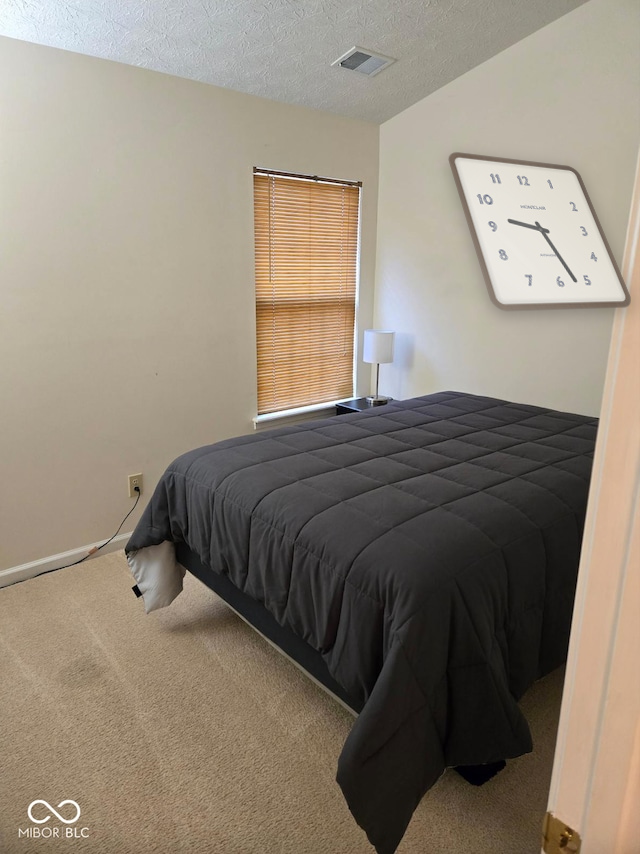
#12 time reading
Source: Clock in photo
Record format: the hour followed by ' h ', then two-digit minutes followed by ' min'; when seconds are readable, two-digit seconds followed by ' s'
9 h 27 min
